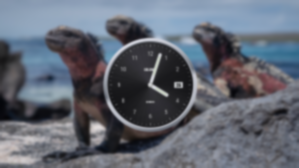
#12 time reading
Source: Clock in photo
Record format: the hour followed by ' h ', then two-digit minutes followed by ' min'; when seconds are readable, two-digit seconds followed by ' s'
4 h 03 min
